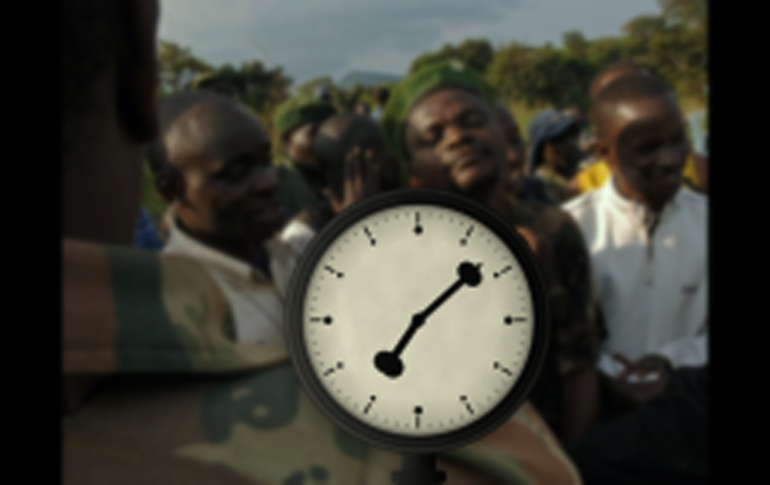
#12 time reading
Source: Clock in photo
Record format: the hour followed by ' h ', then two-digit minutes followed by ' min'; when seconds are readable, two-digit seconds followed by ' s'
7 h 08 min
